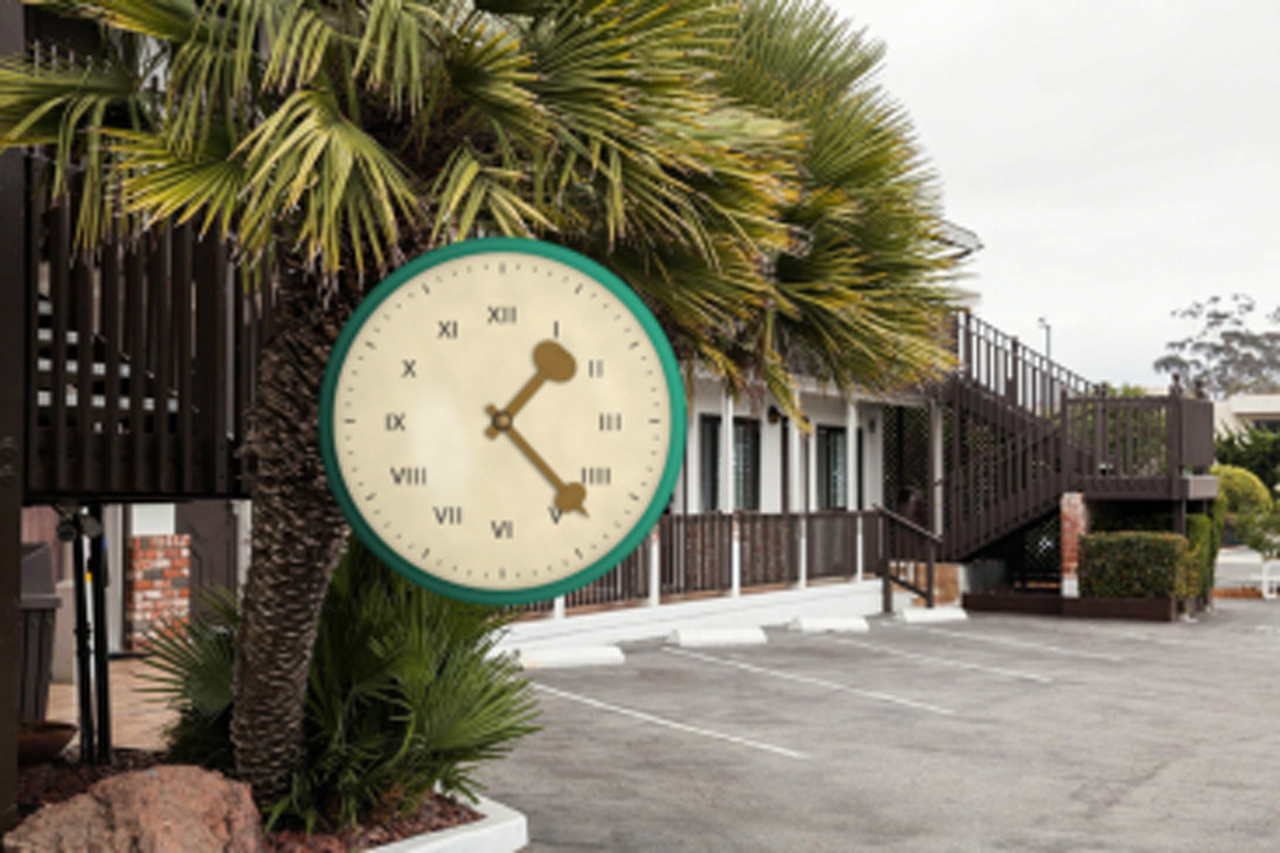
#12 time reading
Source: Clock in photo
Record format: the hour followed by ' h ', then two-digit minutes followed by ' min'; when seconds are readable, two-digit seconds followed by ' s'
1 h 23 min
